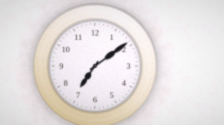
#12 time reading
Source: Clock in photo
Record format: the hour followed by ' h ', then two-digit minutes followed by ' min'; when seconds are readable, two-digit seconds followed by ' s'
7 h 09 min
